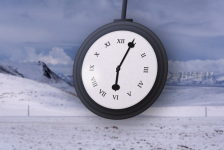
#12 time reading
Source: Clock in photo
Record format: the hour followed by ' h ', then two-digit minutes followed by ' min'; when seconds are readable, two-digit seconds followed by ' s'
6 h 04 min
